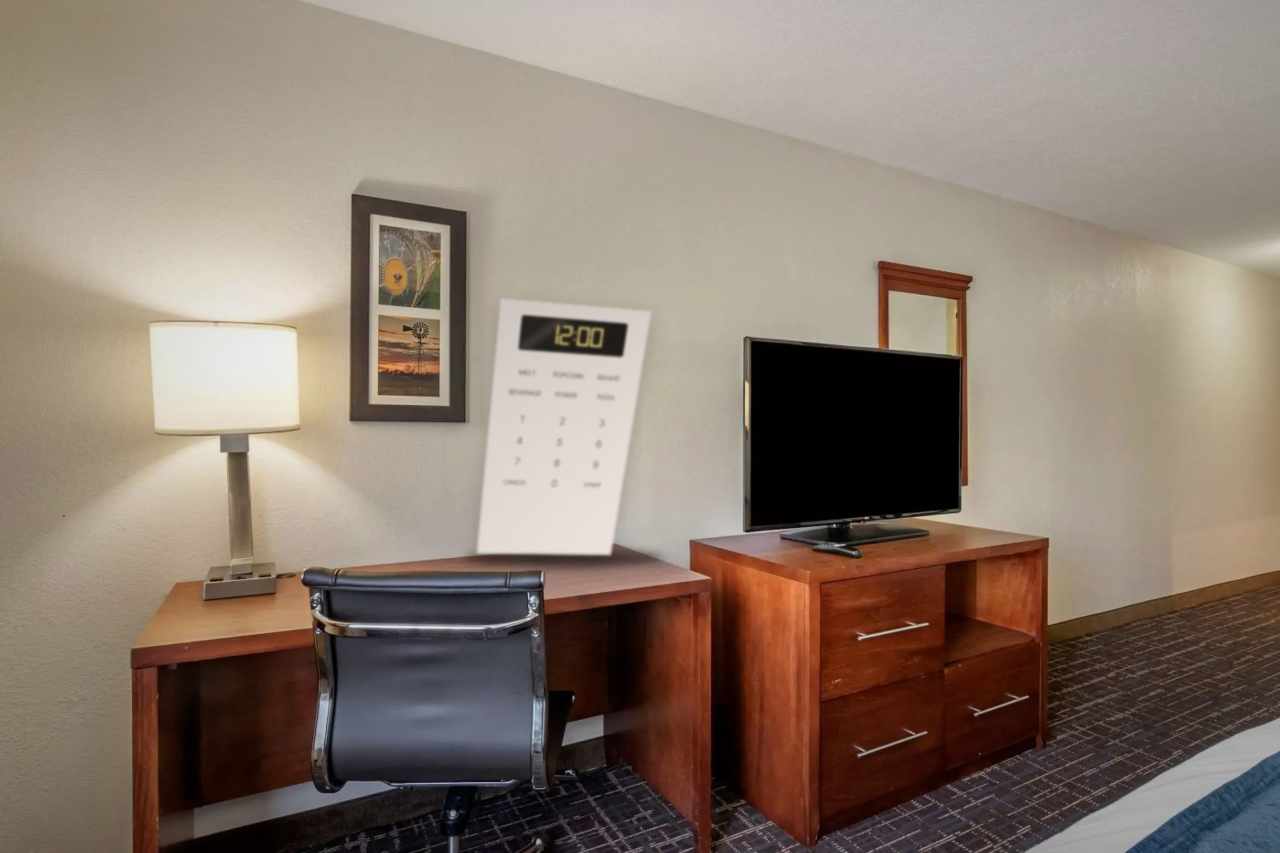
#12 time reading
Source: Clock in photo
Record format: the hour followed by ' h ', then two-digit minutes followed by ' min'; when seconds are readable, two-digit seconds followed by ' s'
12 h 00 min
